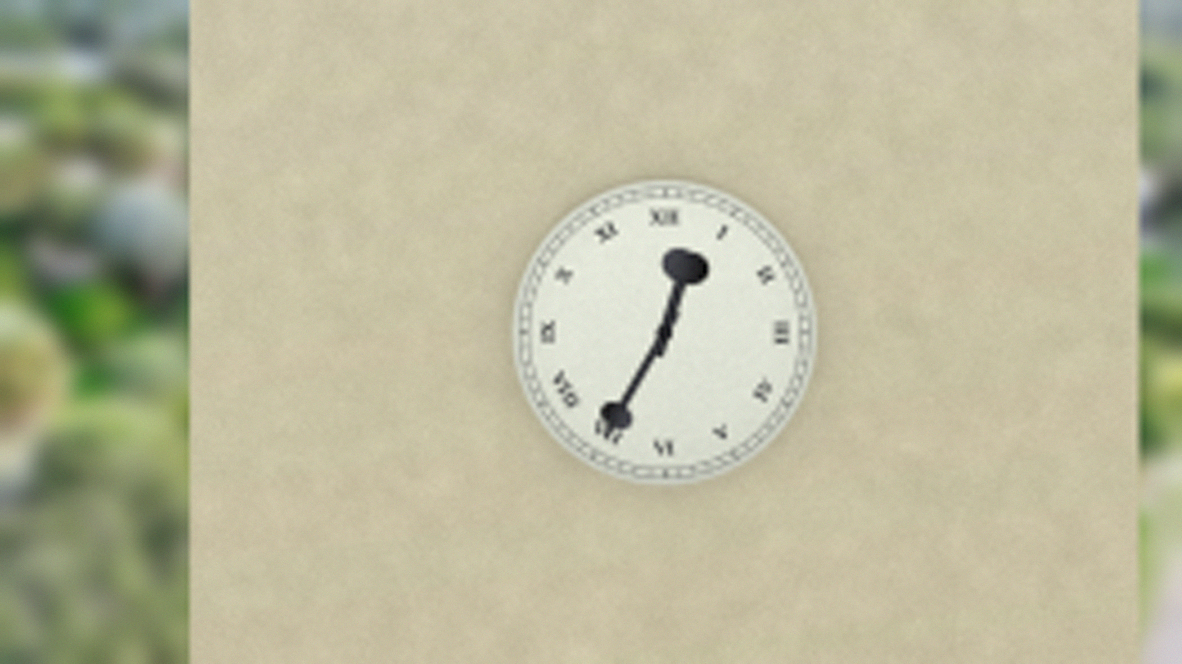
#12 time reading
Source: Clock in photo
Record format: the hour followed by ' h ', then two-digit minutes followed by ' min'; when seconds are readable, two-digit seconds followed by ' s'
12 h 35 min
